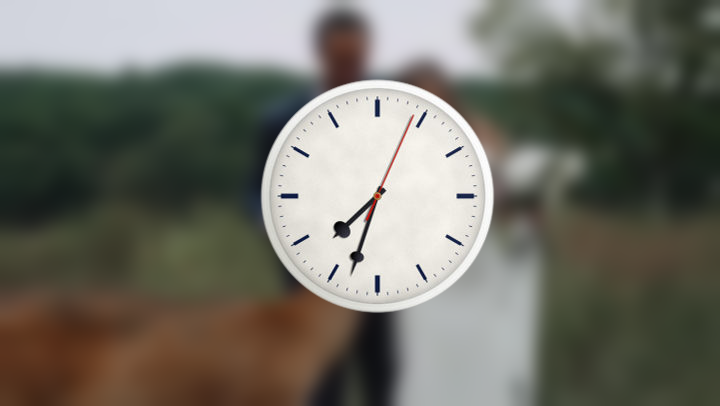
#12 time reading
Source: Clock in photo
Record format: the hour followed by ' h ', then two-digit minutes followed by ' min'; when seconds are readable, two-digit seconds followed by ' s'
7 h 33 min 04 s
